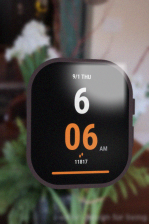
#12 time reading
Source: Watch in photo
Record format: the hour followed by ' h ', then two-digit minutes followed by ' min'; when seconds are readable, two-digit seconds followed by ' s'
6 h 06 min
